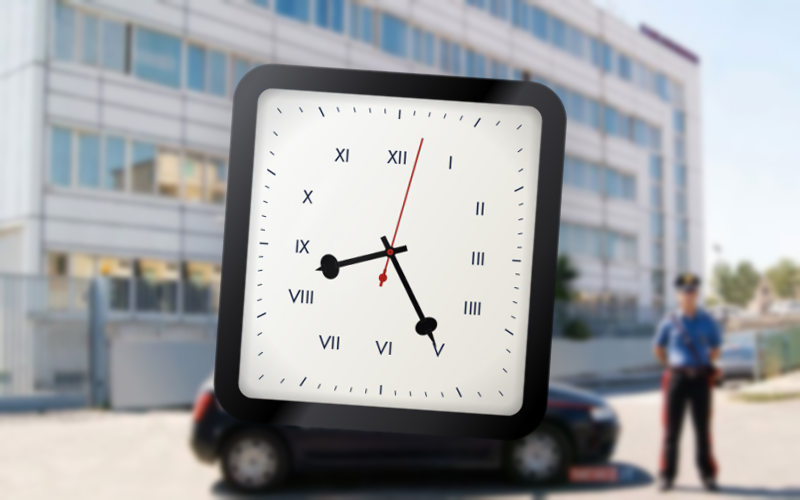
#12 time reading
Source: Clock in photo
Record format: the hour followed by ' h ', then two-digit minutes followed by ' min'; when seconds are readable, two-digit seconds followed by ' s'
8 h 25 min 02 s
